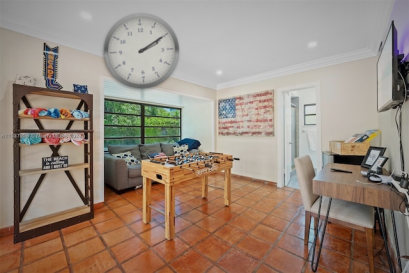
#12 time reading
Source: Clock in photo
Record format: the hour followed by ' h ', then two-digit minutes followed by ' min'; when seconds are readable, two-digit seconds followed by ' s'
2 h 10 min
